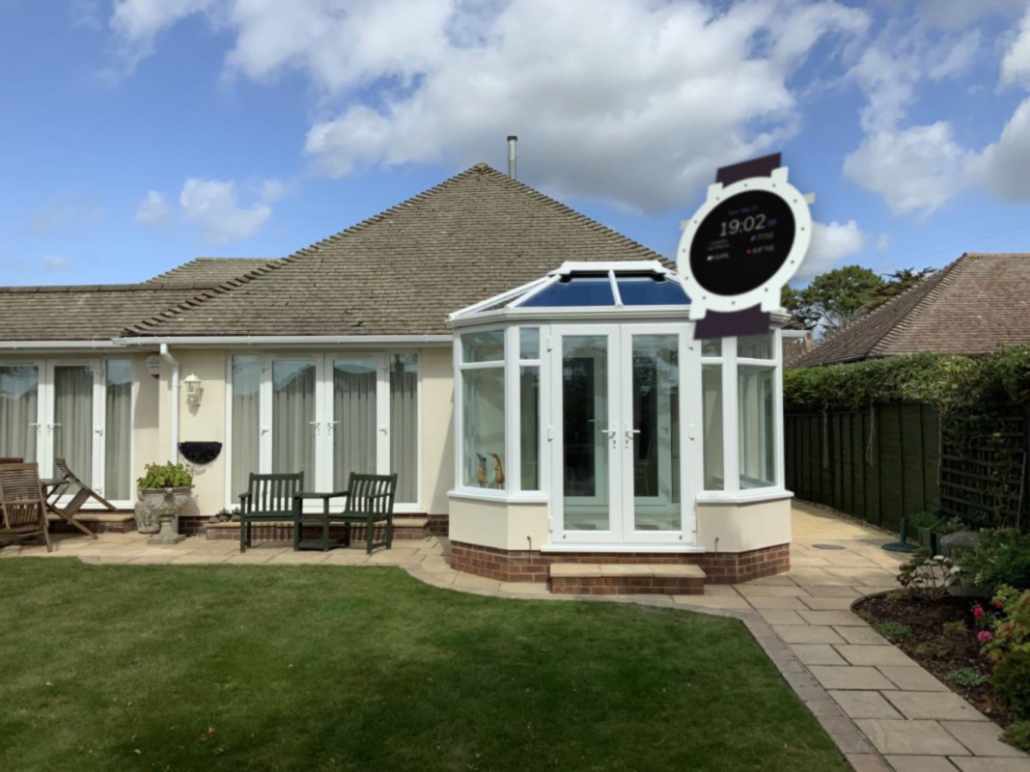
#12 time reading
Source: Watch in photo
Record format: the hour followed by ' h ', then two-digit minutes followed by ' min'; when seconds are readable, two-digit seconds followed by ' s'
19 h 02 min
